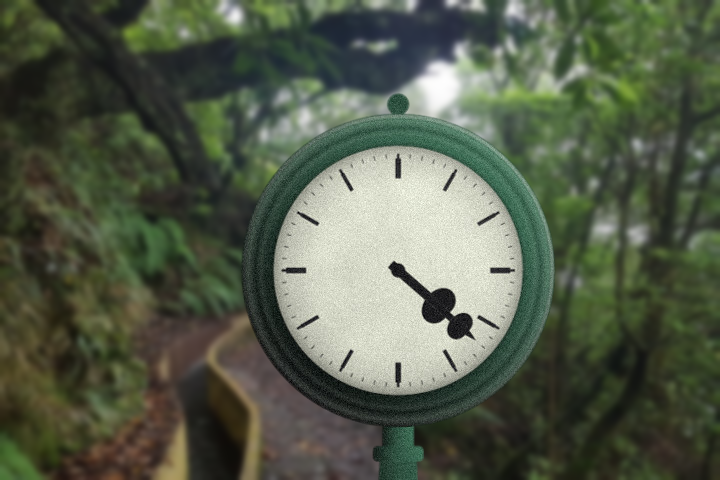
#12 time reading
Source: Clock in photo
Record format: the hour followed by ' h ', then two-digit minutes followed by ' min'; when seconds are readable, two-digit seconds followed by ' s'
4 h 22 min
